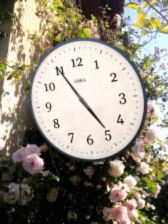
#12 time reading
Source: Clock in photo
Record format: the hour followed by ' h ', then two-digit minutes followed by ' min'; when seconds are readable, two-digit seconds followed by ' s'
4 h 55 min
